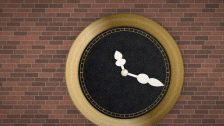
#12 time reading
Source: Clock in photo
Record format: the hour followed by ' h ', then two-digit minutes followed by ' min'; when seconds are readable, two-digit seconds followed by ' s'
11 h 18 min
